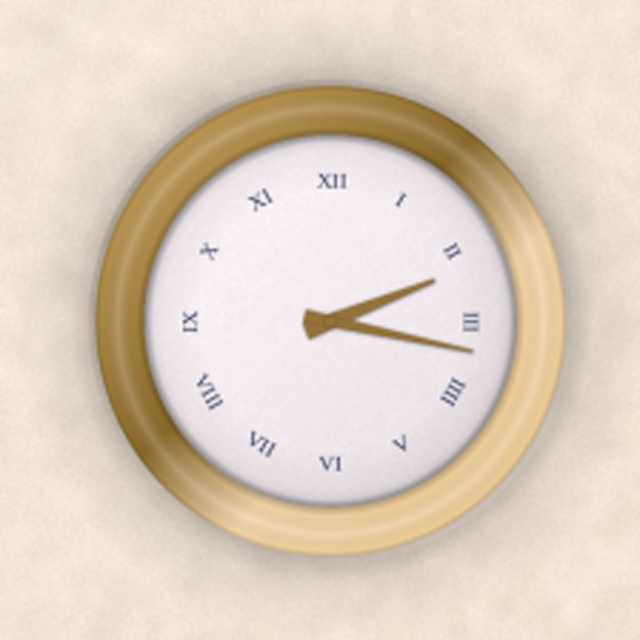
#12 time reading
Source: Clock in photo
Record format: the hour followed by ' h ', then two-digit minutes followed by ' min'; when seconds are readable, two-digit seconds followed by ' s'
2 h 17 min
